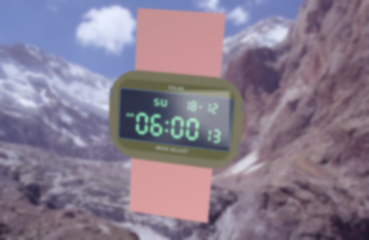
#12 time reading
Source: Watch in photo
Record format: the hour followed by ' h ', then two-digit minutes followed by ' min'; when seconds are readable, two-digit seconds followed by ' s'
6 h 00 min 13 s
